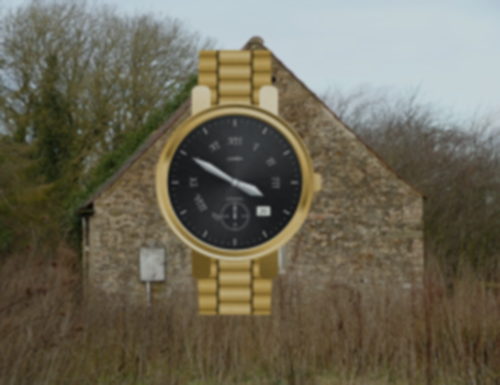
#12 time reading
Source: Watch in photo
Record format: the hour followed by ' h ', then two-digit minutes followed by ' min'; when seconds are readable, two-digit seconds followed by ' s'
3 h 50 min
